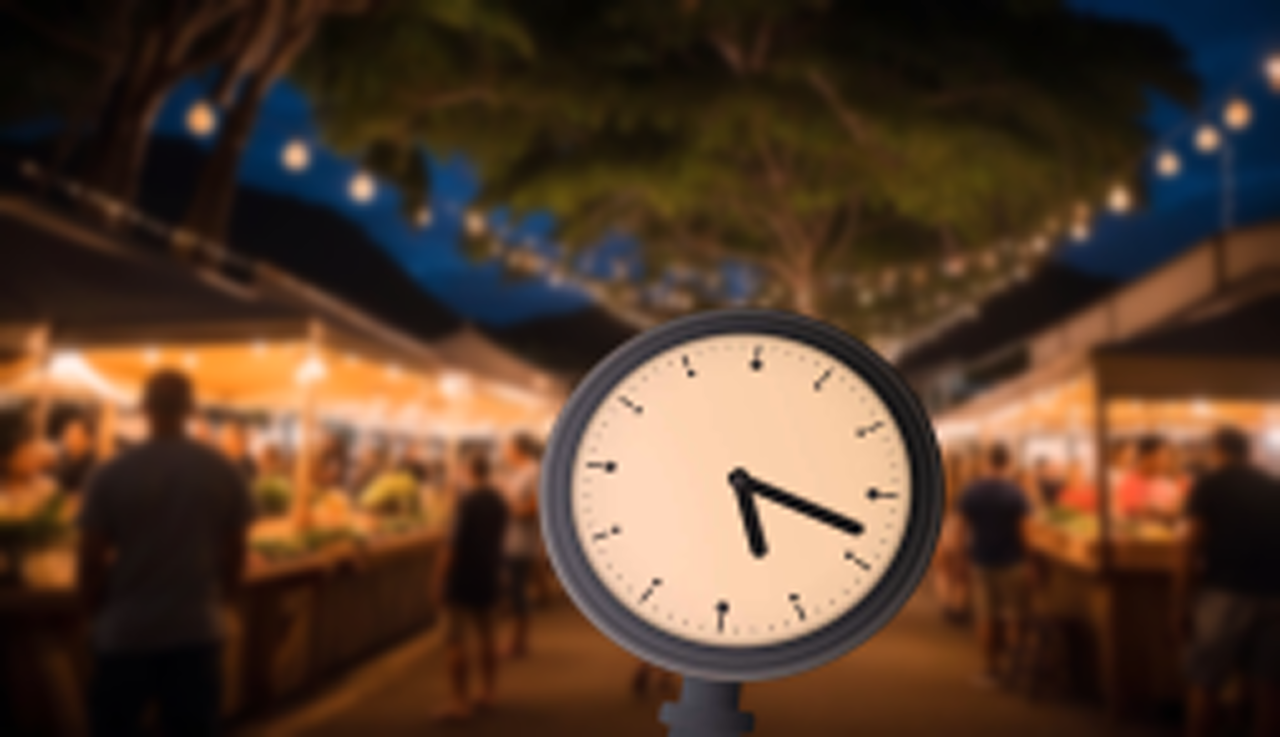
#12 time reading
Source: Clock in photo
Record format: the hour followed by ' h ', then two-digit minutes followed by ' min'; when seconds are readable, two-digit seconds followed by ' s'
5 h 18 min
